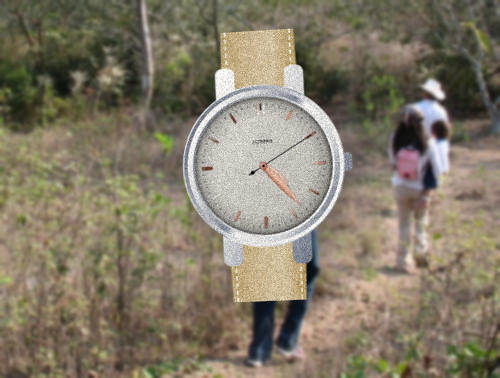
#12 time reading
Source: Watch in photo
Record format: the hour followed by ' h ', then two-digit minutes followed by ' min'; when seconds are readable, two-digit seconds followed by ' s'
4 h 23 min 10 s
